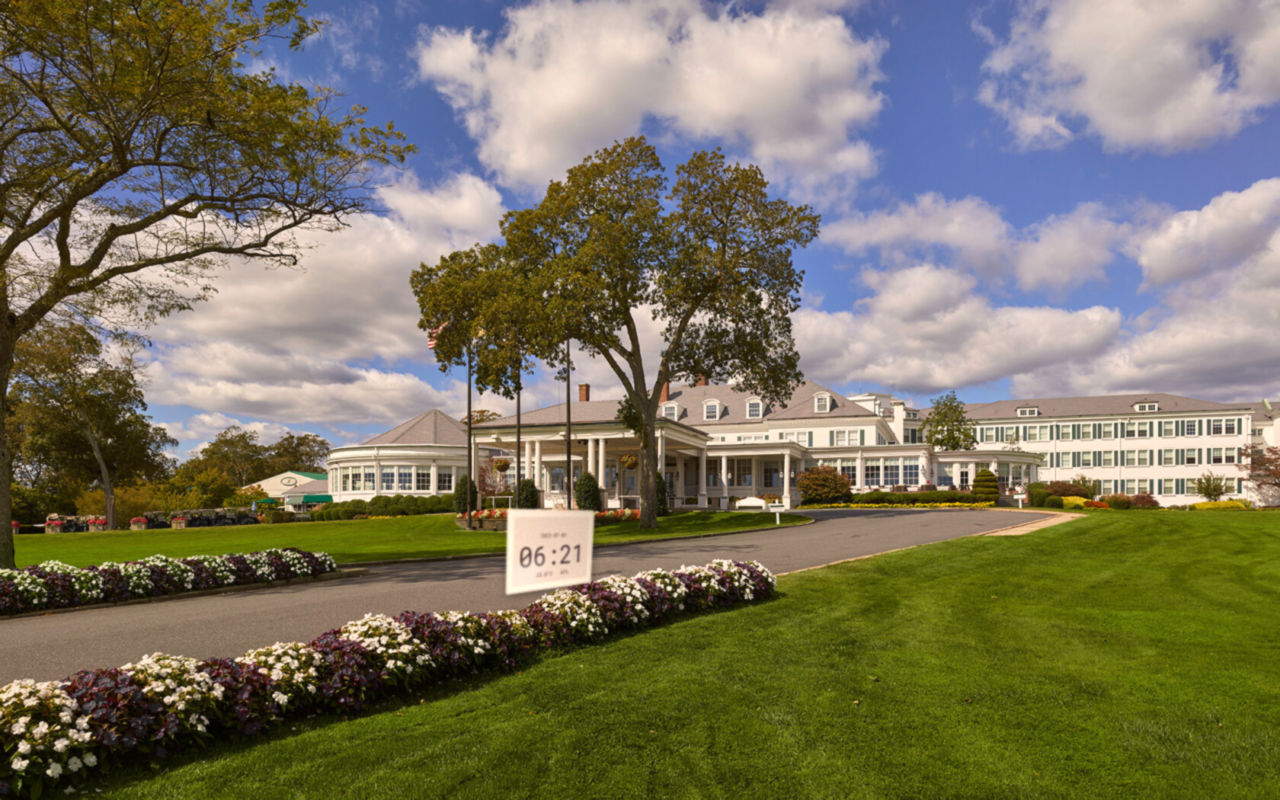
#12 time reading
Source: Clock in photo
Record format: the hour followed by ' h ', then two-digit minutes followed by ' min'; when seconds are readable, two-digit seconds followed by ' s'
6 h 21 min
